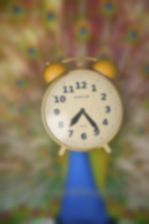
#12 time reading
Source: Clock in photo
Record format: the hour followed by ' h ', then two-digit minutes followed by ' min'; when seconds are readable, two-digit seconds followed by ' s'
7 h 24 min
